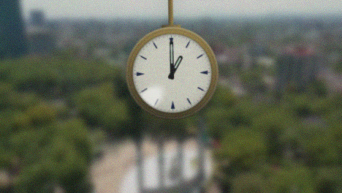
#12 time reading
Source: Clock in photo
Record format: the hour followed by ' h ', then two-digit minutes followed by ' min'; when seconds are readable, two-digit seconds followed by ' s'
1 h 00 min
